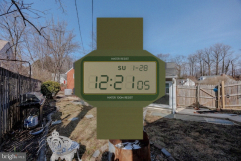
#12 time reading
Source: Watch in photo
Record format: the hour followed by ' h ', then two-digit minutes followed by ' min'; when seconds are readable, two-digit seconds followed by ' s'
12 h 21 min 05 s
